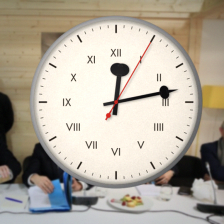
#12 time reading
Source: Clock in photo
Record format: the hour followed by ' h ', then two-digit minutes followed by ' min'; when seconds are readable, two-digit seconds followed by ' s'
12 h 13 min 05 s
